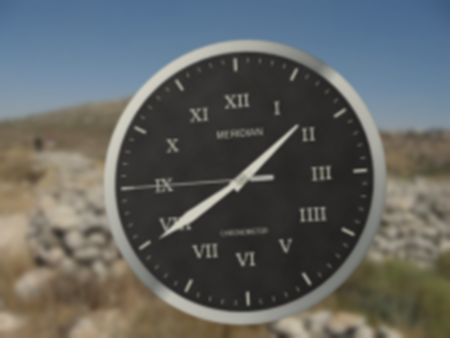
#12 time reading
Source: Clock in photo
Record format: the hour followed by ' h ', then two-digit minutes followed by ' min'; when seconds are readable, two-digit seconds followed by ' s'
1 h 39 min 45 s
